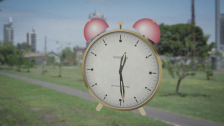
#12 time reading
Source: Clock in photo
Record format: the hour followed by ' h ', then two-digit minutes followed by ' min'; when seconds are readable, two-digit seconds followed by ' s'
12 h 29 min
